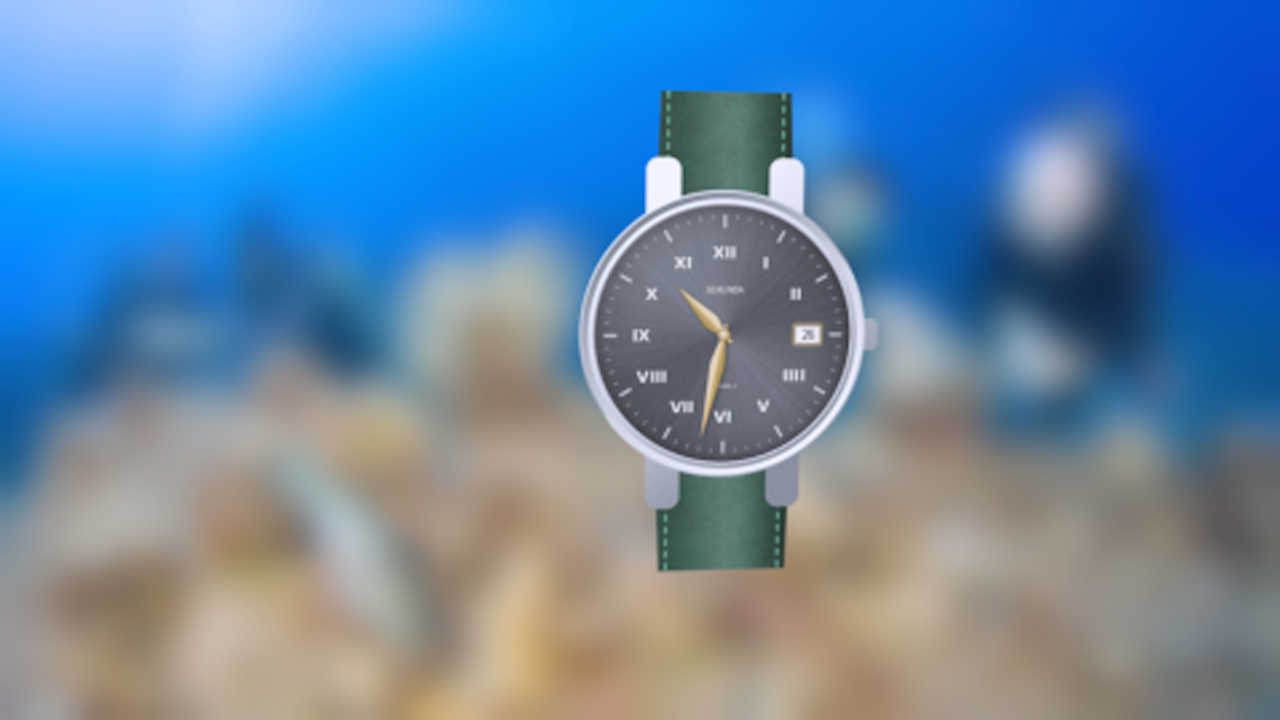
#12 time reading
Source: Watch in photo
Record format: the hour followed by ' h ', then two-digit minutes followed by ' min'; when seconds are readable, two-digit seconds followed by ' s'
10 h 32 min
